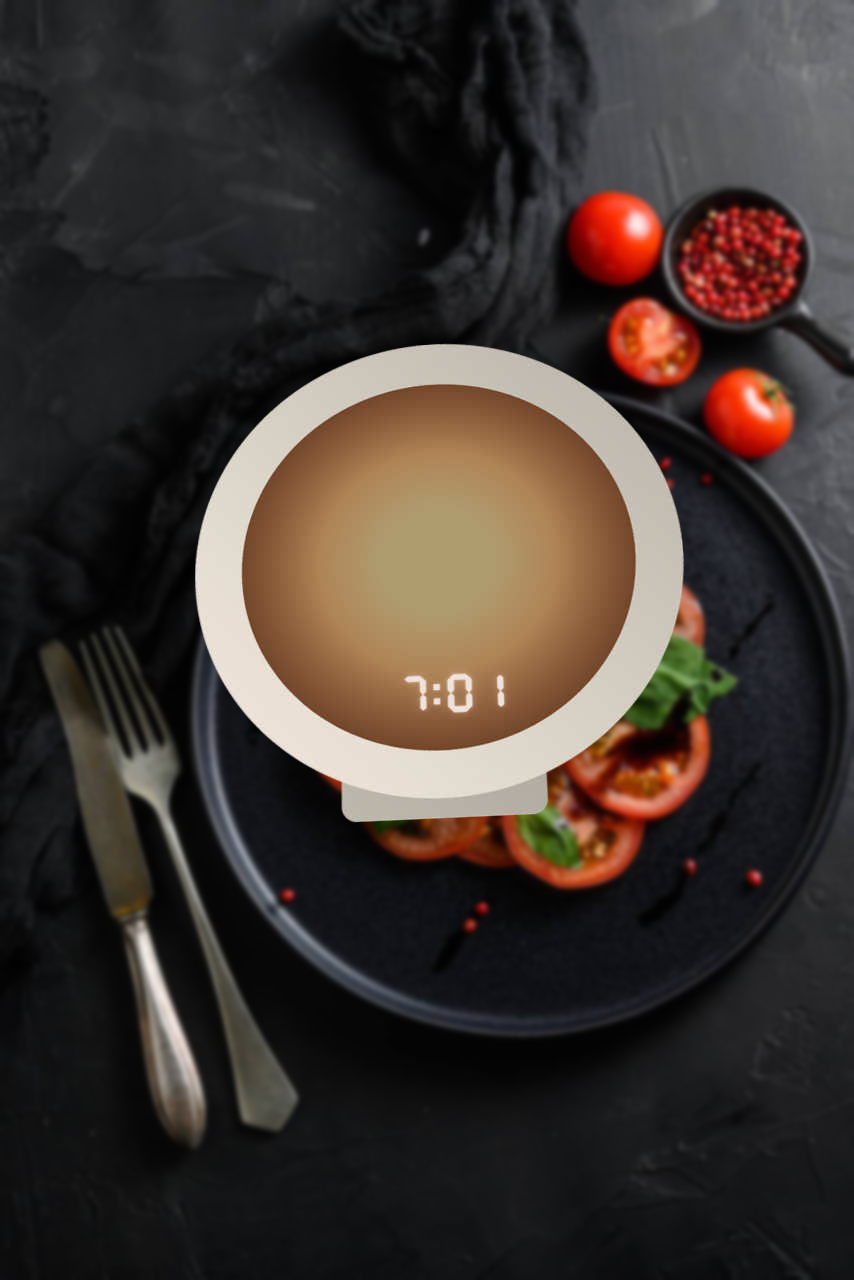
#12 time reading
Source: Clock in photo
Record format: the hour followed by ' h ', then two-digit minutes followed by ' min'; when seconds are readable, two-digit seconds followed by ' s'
7 h 01 min
